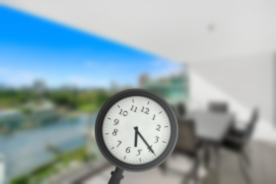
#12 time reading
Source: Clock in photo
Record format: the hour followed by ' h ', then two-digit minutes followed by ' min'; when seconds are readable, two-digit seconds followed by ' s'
5 h 20 min
